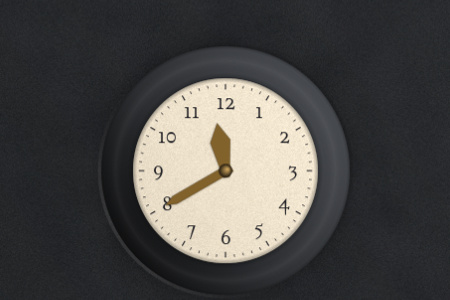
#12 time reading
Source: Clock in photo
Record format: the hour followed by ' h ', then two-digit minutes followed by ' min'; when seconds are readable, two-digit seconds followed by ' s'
11 h 40 min
